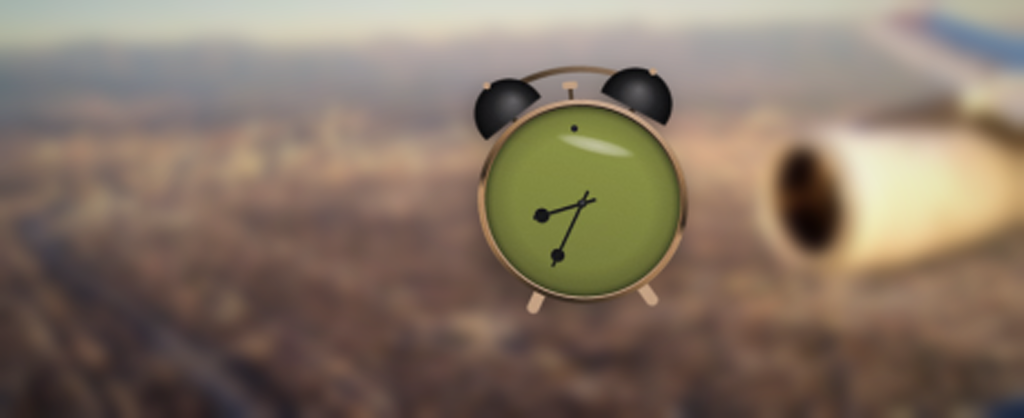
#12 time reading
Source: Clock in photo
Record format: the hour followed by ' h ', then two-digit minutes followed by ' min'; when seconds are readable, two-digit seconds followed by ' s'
8 h 35 min
